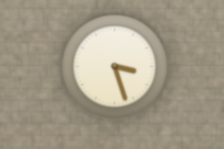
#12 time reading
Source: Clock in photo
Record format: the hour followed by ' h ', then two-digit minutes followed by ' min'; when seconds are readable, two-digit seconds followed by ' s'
3 h 27 min
